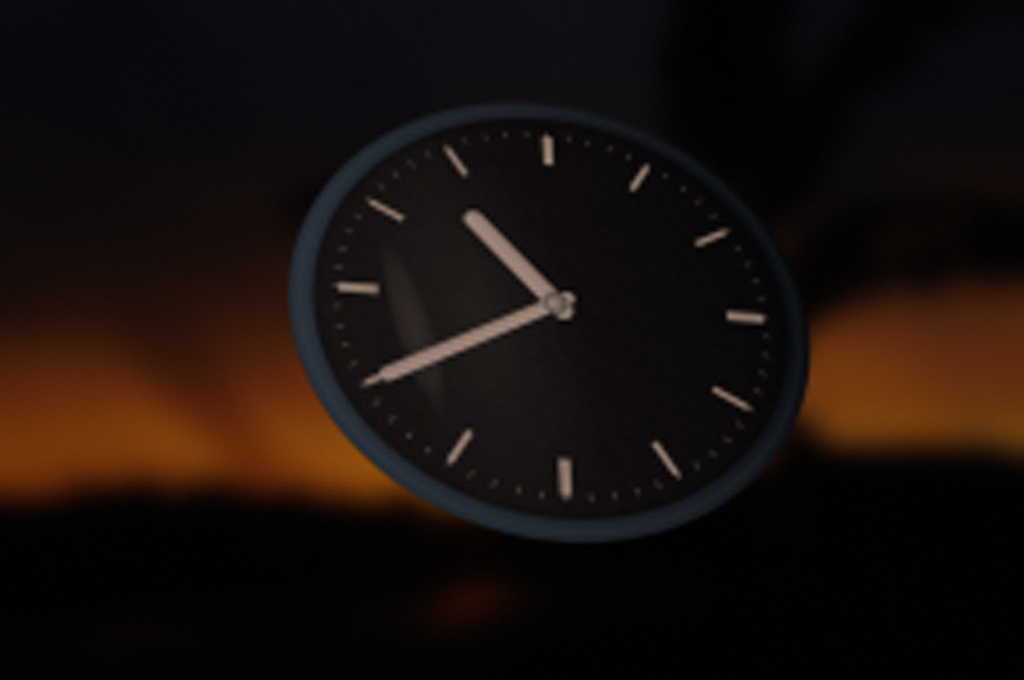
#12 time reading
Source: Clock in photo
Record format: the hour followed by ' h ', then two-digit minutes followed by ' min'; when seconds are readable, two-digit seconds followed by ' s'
10 h 40 min
